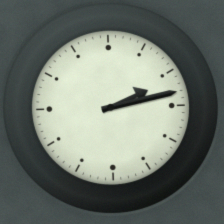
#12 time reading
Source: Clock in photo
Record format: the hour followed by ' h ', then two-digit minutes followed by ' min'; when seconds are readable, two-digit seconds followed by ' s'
2 h 13 min
